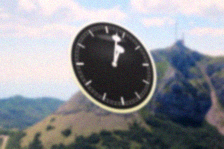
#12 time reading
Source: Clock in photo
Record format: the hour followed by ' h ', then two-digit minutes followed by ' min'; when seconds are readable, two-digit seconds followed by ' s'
1 h 03 min
